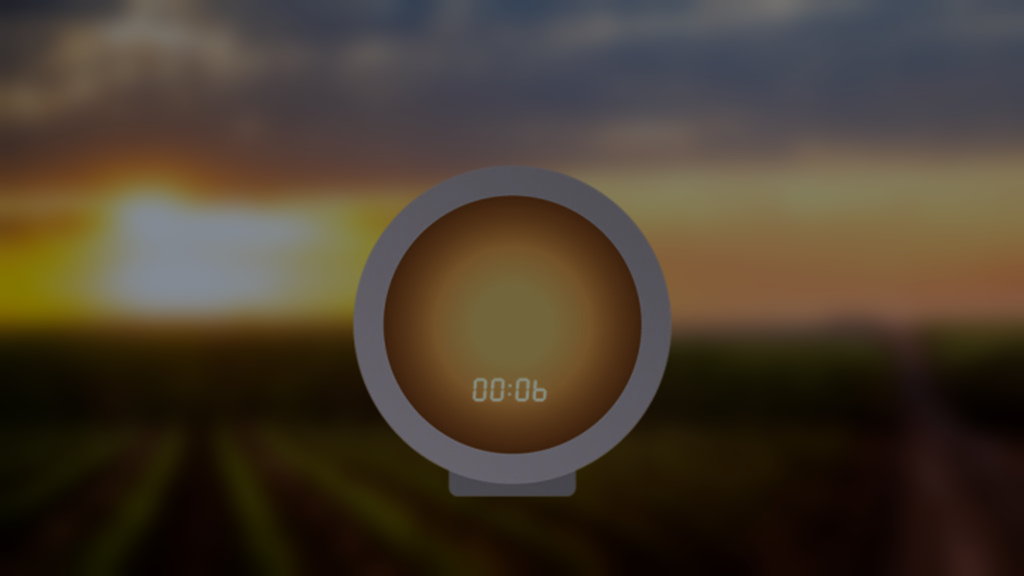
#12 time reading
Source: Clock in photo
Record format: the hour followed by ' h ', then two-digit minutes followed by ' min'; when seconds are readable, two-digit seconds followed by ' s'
0 h 06 min
